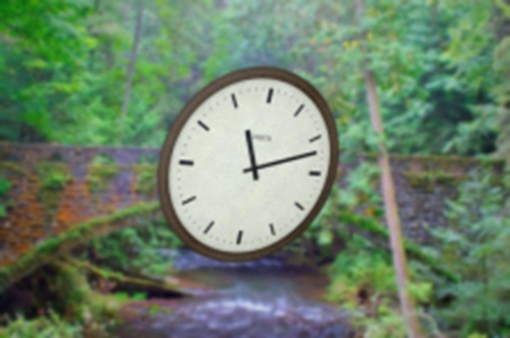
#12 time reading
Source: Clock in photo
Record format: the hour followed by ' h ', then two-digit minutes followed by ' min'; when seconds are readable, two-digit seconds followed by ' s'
11 h 12 min
